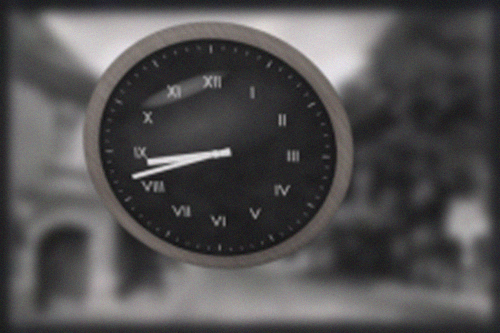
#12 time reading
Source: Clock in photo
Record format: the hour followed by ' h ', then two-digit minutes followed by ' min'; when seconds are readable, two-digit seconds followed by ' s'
8 h 42 min
